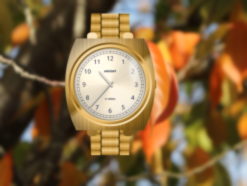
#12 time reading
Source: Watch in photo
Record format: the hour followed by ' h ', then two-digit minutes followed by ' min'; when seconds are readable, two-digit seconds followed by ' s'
10 h 37 min
